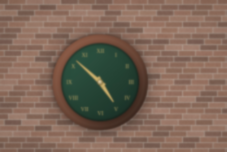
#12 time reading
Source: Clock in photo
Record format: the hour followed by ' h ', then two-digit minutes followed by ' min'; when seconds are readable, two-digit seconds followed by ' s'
4 h 52 min
